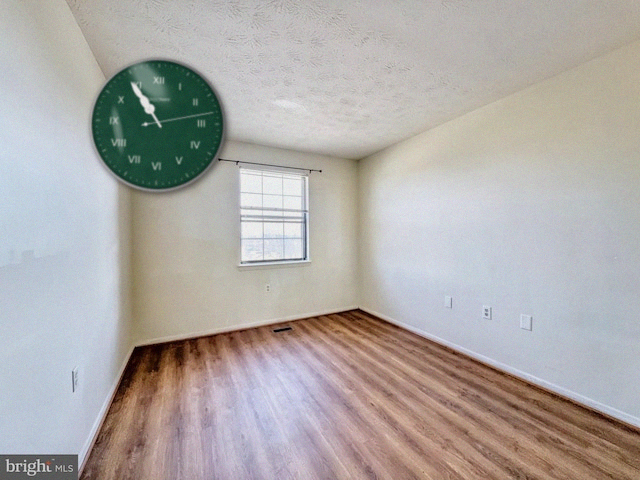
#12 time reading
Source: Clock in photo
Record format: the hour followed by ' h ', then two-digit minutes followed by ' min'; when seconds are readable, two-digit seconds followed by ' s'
10 h 54 min 13 s
